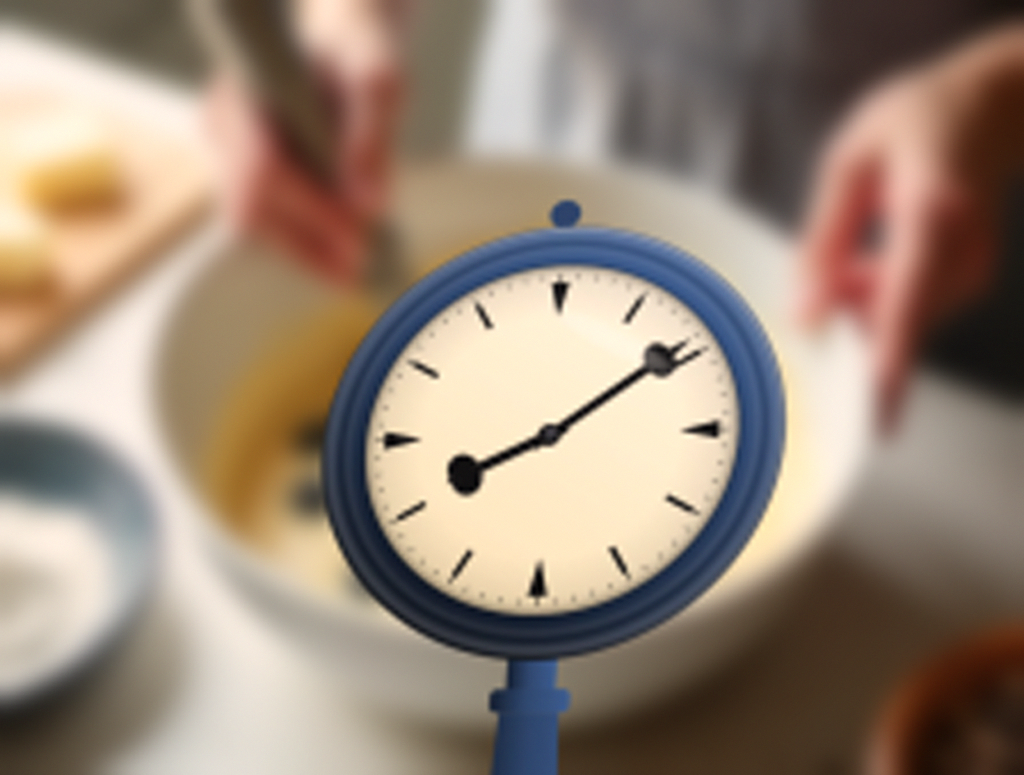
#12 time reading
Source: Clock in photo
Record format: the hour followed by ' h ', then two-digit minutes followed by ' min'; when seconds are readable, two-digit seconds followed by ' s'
8 h 09 min
